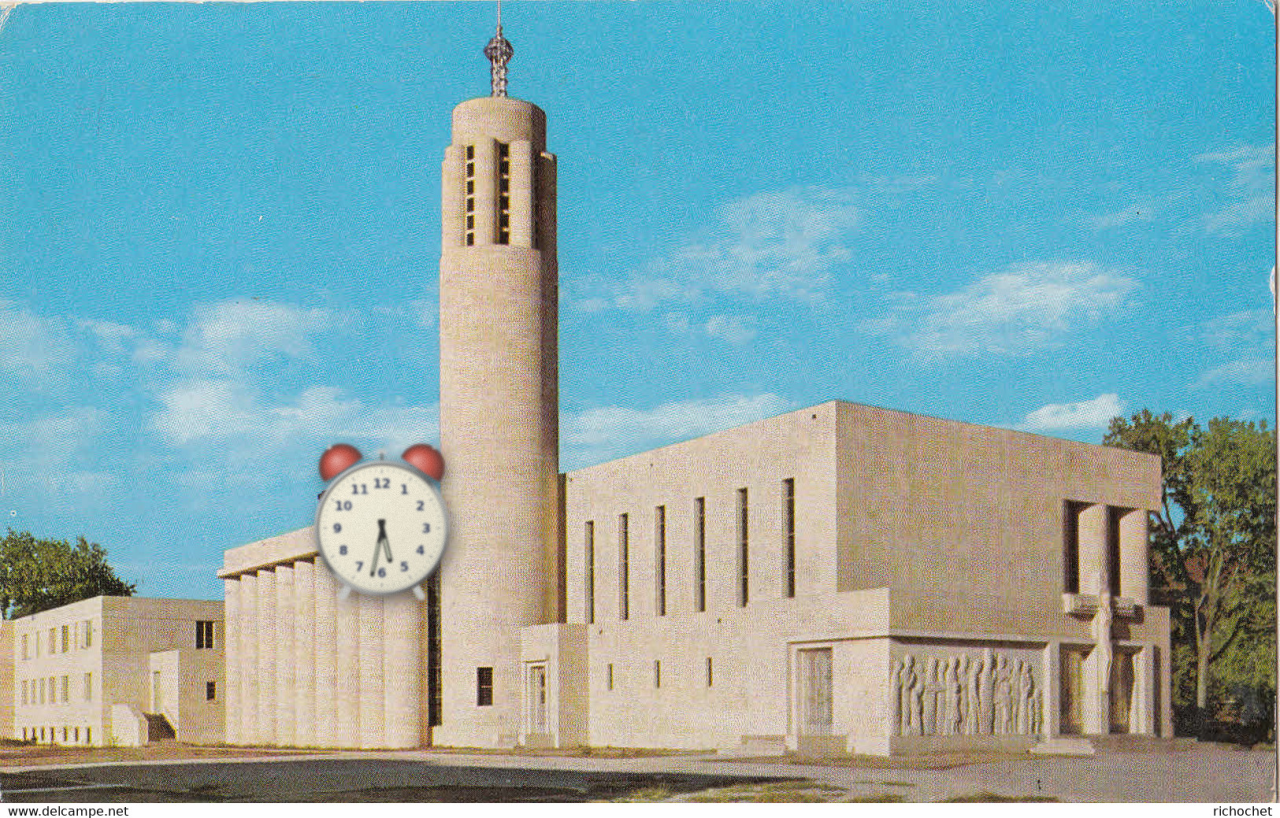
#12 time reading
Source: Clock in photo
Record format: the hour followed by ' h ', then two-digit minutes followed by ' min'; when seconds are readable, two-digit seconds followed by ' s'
5 h 32 min
